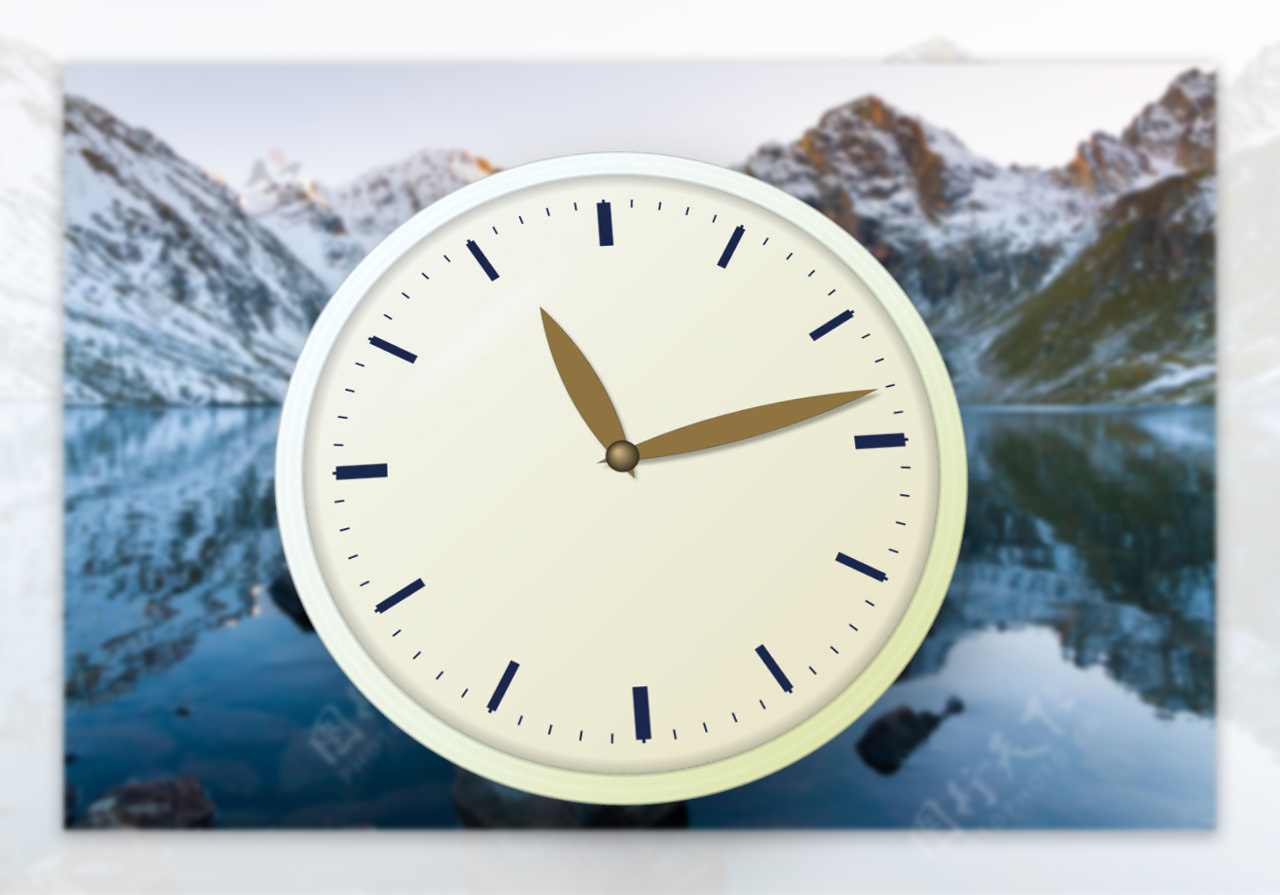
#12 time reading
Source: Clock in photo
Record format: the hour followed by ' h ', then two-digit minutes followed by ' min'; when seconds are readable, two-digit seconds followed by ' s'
11 h 13 min
